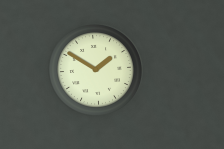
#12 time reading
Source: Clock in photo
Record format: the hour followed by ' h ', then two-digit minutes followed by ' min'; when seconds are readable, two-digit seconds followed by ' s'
1 h 51 min
